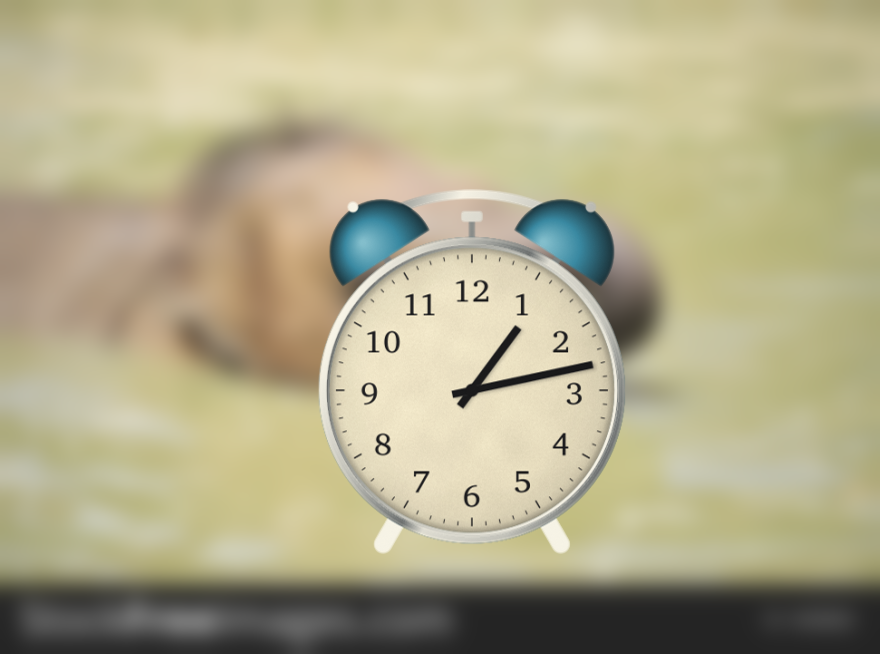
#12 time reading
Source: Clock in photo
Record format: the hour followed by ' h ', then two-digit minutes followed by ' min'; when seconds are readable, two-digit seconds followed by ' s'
1 h 13 min
